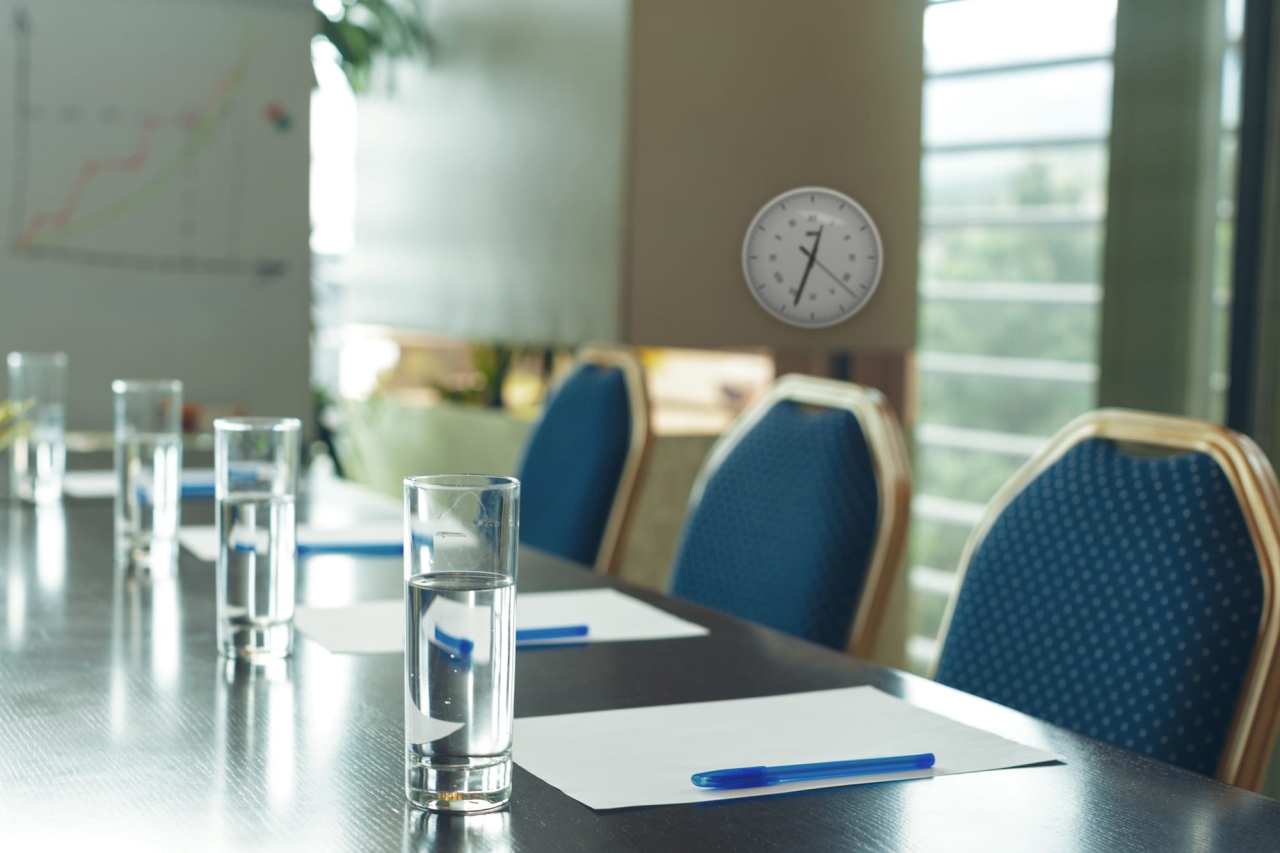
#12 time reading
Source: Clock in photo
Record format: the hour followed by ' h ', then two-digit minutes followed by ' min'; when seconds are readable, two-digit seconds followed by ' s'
12 h 33 min 22 s
